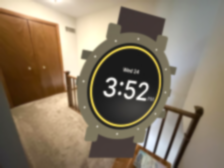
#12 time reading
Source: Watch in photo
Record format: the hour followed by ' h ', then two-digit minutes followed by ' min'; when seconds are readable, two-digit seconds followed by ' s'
3 h 52 min
